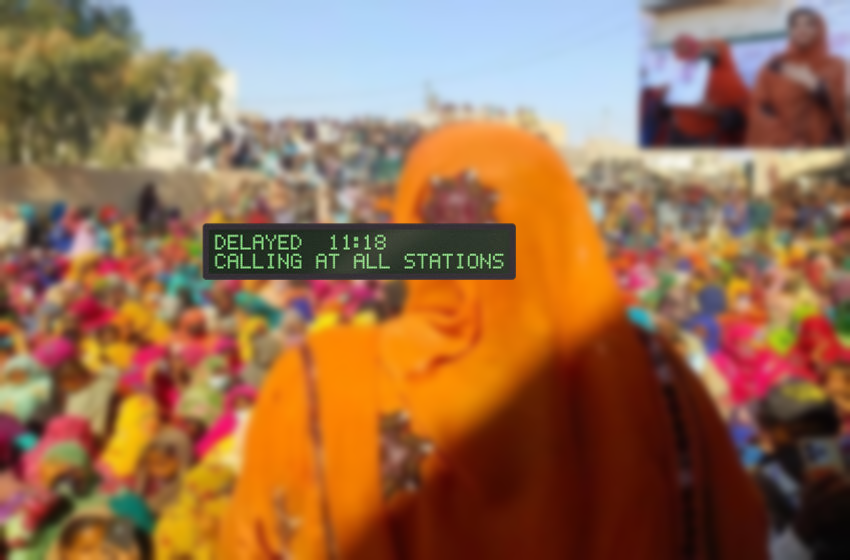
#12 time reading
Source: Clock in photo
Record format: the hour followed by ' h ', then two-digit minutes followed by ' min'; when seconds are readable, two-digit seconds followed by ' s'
11 h 18 min
